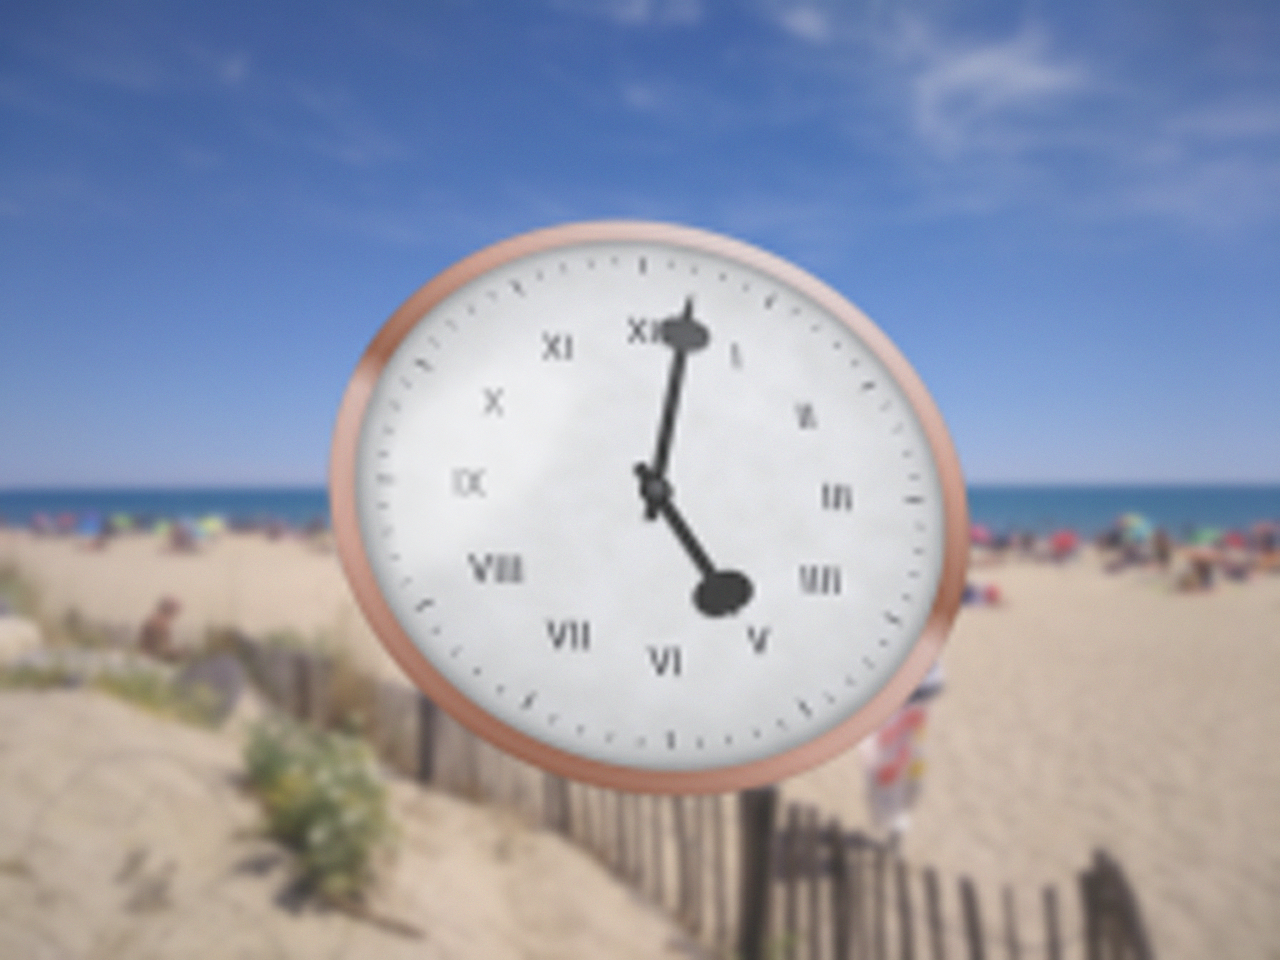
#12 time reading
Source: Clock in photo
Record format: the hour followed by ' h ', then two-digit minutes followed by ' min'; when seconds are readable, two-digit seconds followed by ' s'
5 h 02 min
